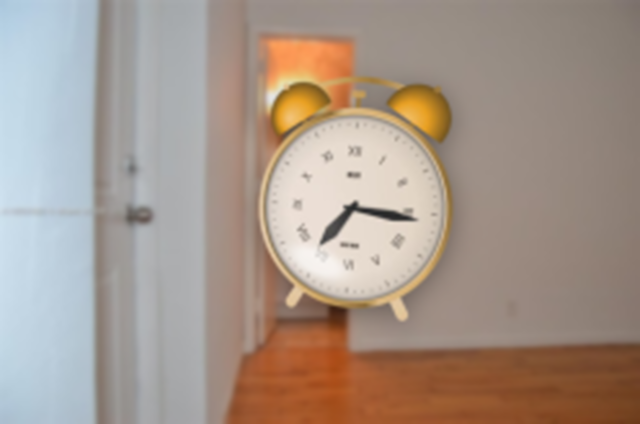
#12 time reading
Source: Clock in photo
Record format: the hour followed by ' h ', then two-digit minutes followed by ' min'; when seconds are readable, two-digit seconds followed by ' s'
7 h 16 min
